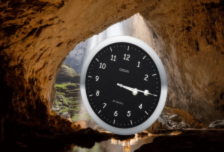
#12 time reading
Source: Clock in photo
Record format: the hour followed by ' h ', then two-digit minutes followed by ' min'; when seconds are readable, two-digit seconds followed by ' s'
3 h 15 min
